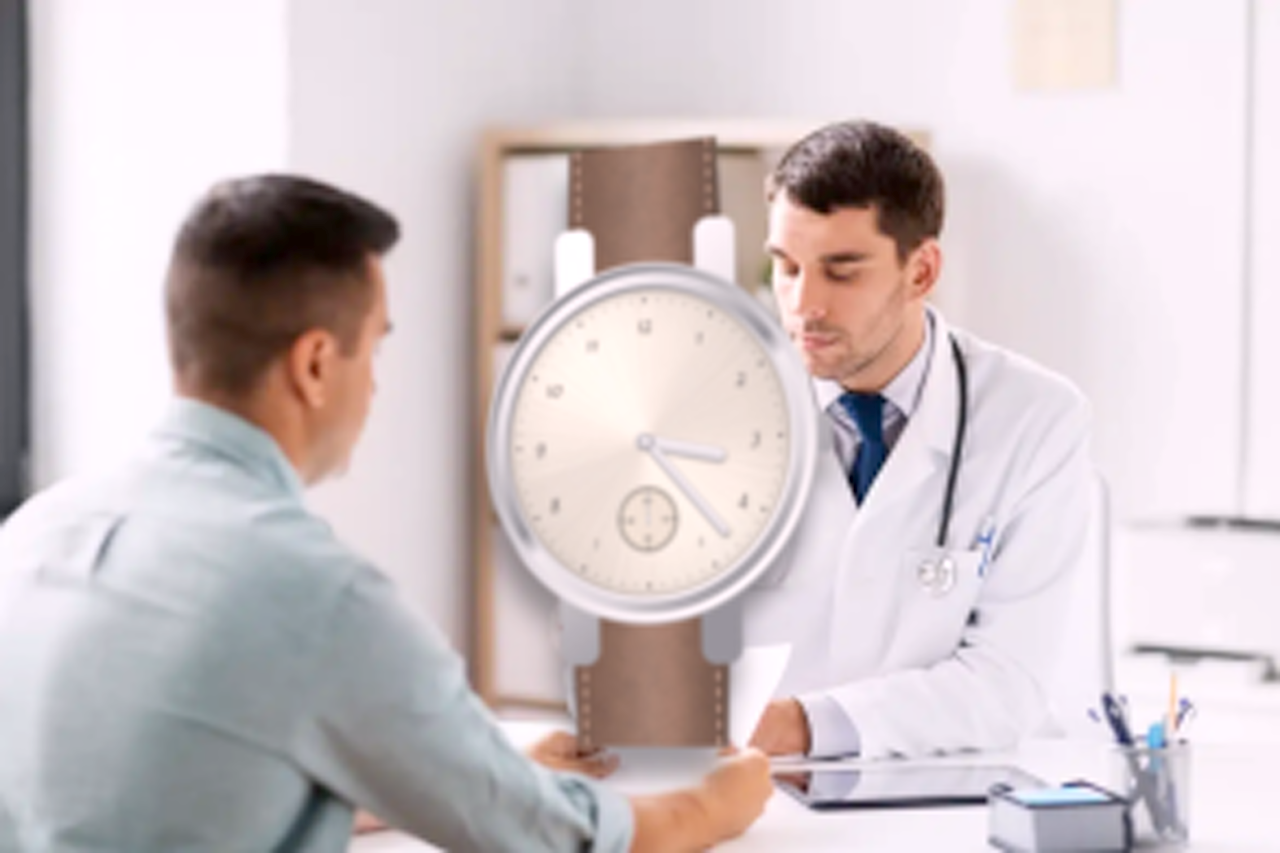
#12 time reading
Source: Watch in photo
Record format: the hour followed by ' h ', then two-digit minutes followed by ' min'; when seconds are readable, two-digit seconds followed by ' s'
3 h 23 min
